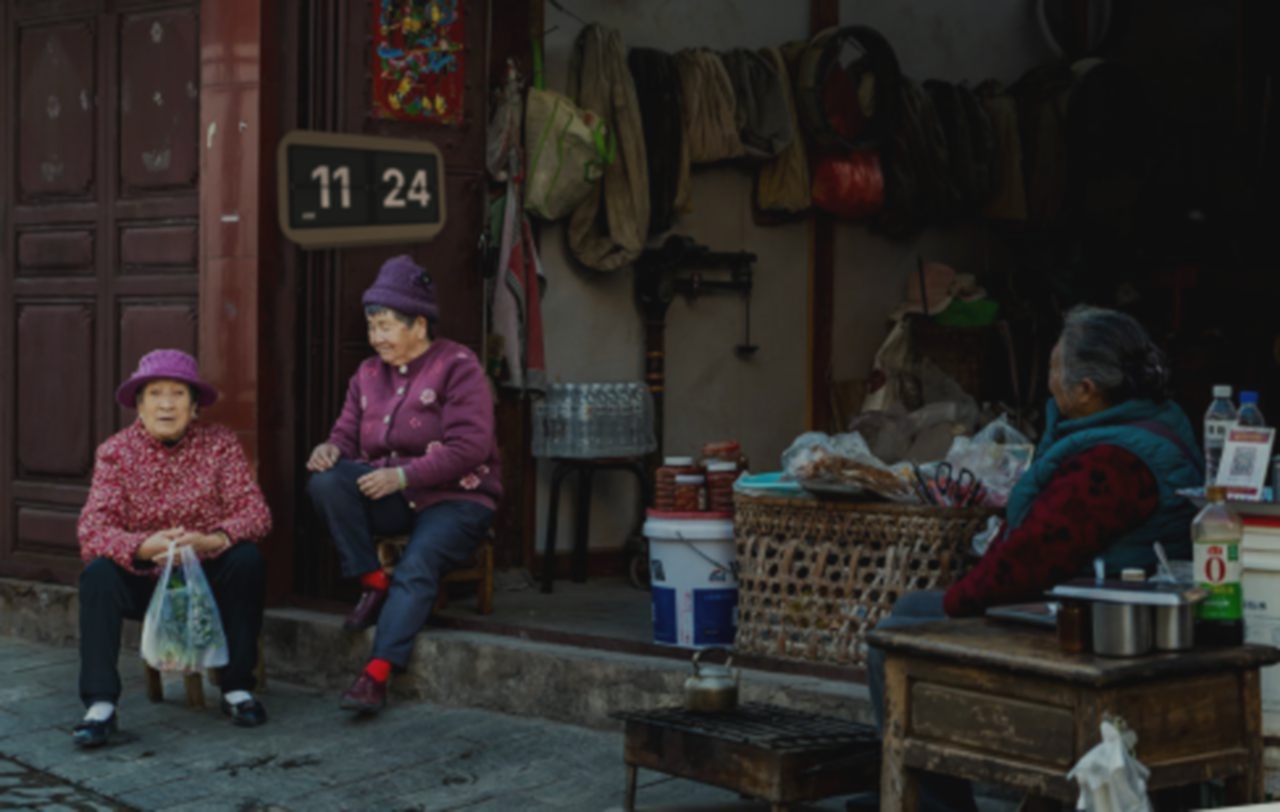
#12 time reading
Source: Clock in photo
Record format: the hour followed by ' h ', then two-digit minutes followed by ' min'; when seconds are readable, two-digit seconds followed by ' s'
11 h 24 min
